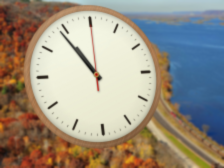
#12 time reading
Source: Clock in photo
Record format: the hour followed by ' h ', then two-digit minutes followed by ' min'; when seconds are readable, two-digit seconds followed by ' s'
10 h 54 min 00 s
